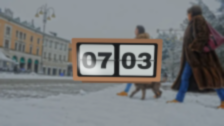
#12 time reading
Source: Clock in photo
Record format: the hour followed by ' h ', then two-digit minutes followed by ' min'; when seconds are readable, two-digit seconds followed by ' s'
7 h 03 min
